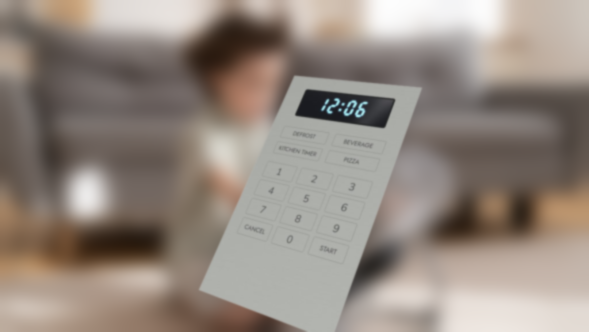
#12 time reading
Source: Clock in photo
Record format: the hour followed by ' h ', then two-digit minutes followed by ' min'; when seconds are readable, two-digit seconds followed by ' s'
12 h 06 min
